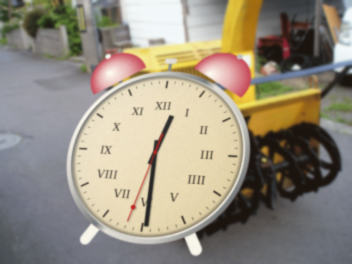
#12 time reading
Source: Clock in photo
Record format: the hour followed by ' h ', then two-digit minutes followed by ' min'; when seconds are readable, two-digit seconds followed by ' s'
12 h 29 min 32 s
